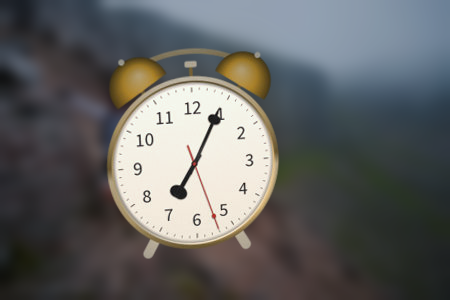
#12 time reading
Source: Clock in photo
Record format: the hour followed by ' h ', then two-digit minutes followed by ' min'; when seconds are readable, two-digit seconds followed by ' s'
7 h 04 min 27 s
